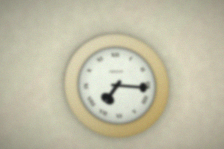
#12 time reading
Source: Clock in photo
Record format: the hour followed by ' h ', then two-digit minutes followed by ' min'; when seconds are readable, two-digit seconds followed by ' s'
7 h 16 min
